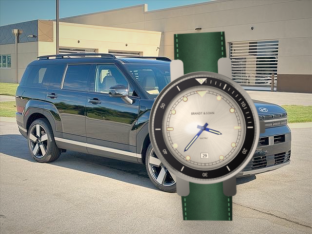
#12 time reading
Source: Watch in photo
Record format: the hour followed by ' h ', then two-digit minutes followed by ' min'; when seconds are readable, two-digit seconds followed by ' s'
3 h 37 min
